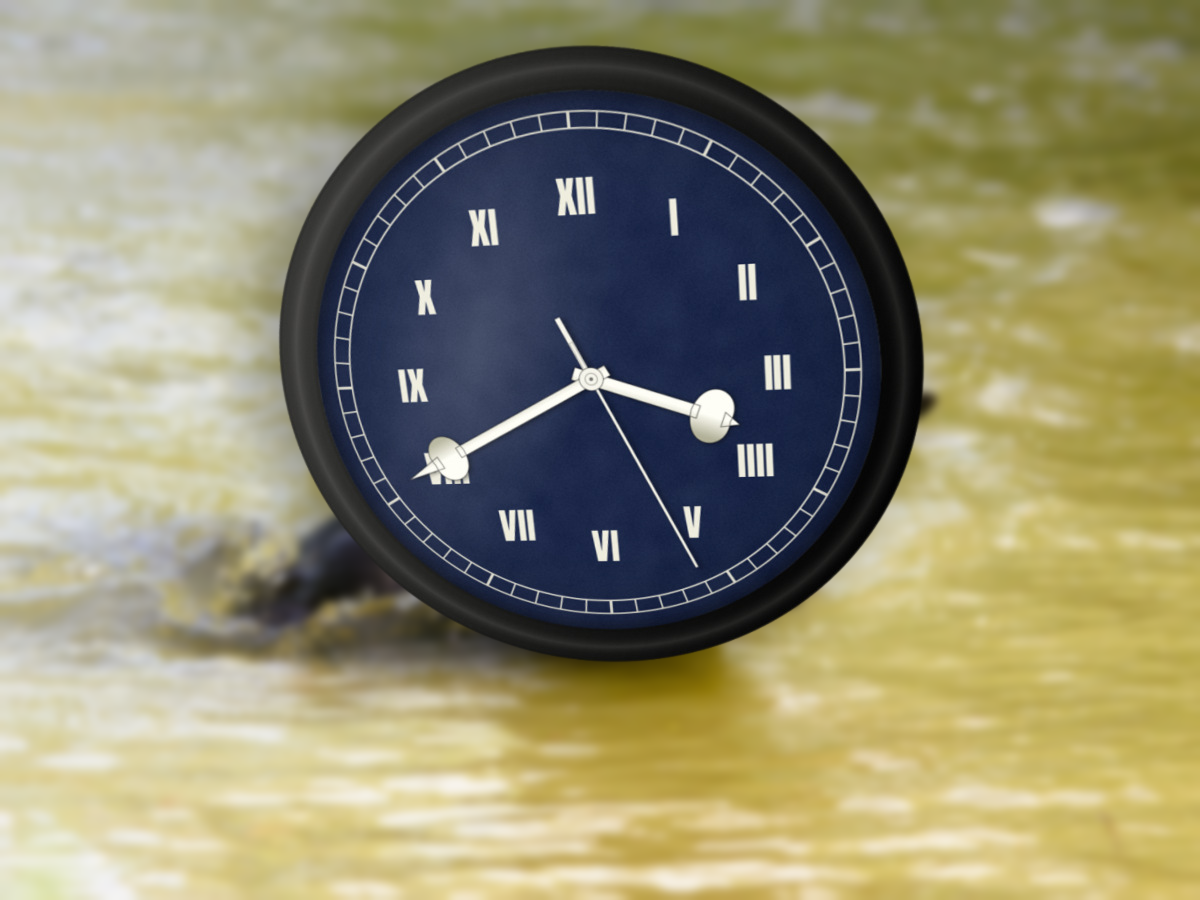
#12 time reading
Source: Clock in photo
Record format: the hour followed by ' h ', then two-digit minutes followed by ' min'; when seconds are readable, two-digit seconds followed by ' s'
3 h 40 min 26 s
